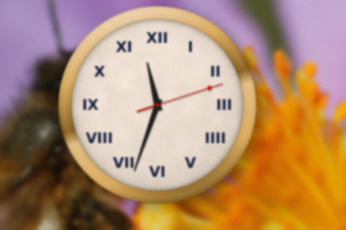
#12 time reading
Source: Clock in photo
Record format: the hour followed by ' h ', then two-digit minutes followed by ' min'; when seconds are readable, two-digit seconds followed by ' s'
11 h 33 min 12 s
